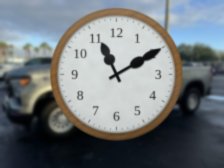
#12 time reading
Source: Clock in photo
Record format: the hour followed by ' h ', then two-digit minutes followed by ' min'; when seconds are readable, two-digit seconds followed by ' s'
11 h 10 min
